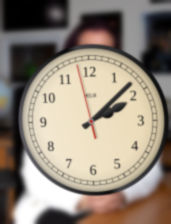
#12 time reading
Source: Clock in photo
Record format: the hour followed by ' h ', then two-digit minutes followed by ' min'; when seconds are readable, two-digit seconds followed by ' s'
2 h 07 min 58 s
